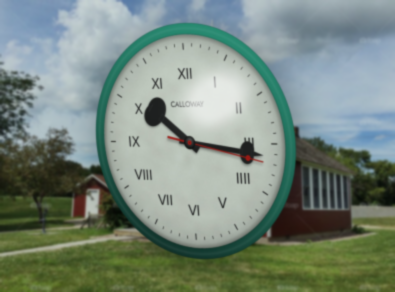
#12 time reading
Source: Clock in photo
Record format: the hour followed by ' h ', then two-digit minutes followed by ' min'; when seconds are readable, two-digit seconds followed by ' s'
10 h 16 min 17 s
